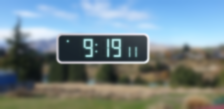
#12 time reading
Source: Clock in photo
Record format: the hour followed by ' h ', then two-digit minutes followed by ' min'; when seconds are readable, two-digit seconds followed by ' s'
9 h 19 min 11 s
